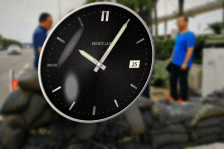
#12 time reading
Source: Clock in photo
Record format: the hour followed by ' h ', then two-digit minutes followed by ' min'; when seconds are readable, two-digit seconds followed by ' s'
10 h 05 min
